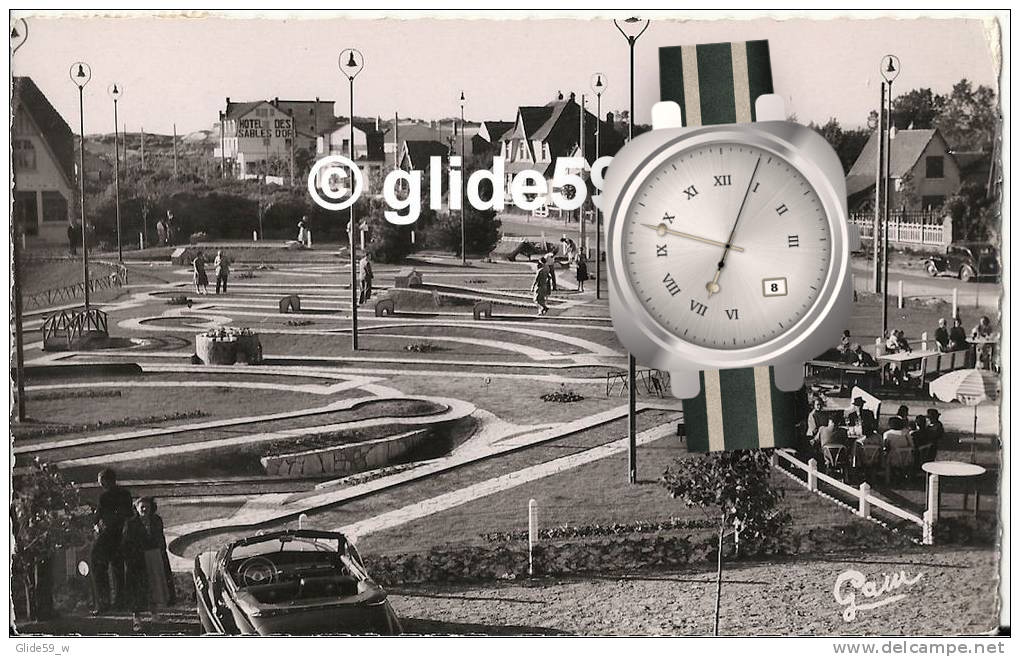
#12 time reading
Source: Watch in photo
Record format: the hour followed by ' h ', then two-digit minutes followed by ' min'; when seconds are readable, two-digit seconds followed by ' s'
6 h 48 min 04 s
